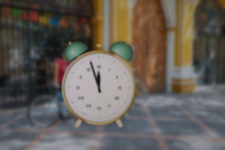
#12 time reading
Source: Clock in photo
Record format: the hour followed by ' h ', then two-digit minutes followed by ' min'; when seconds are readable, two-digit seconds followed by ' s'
11 h 57 min
